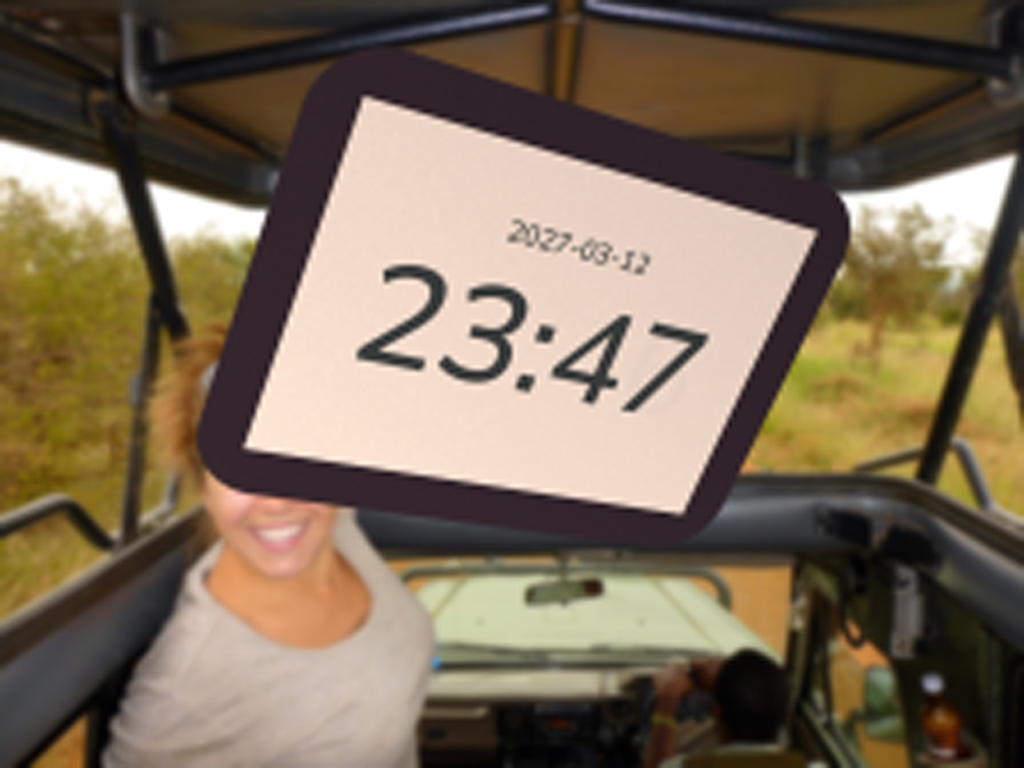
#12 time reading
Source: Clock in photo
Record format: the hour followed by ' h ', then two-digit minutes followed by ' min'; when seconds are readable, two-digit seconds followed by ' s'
23 h 47 min
